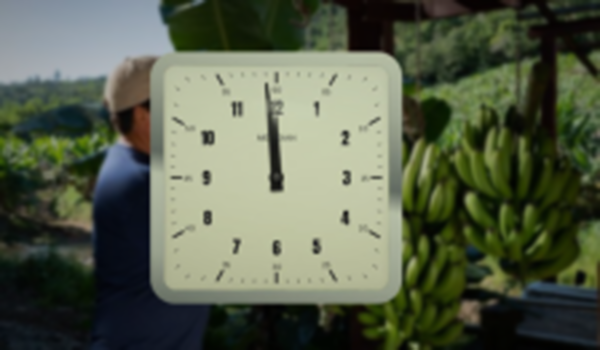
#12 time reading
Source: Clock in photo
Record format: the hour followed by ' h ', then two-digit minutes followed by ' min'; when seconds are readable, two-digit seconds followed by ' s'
11 h 59 min
